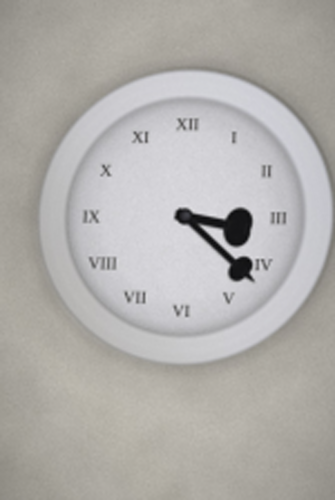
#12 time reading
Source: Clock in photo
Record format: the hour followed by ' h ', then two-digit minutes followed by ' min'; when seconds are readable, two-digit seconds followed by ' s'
3 h 22 min
